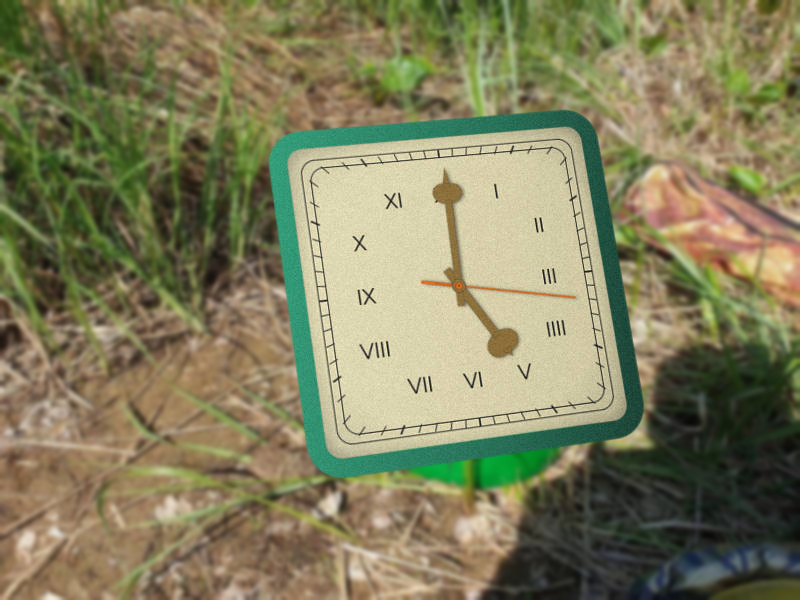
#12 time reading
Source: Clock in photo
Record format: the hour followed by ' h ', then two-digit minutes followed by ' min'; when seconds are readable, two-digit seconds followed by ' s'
5 h 00 min 17 s
